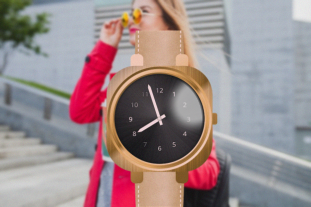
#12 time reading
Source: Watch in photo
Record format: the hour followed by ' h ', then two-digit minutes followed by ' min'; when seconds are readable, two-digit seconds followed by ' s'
7 h 57 min
